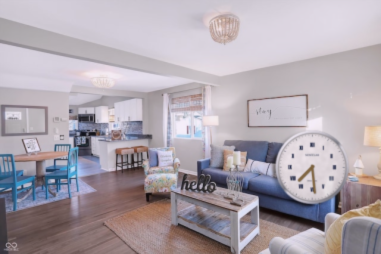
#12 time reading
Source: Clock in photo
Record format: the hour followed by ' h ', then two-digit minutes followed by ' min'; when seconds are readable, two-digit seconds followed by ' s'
7 h 29 min
